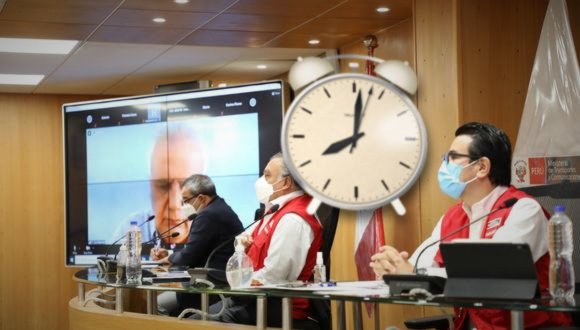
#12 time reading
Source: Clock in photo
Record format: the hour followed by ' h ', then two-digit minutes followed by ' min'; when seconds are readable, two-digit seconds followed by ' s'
8 h 01 min 03 s
